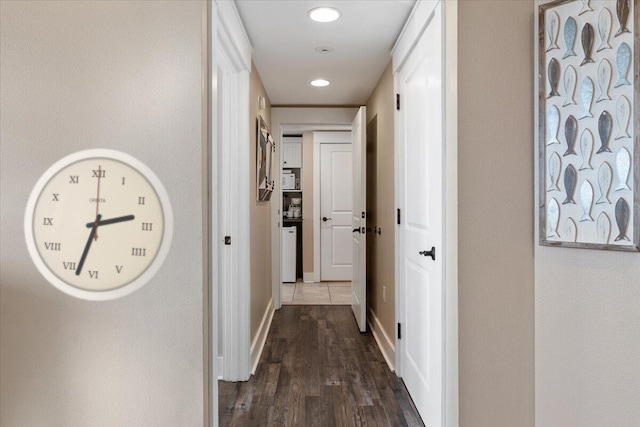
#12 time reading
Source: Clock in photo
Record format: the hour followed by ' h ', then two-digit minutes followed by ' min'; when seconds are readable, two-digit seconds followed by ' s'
2 h 33 min 00 s
